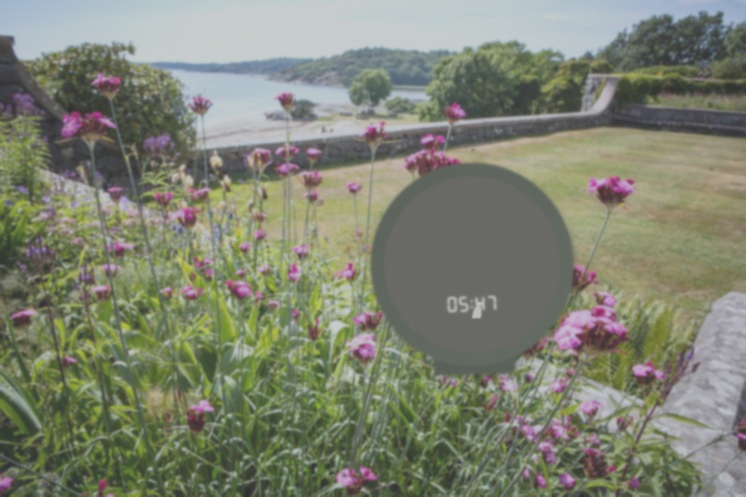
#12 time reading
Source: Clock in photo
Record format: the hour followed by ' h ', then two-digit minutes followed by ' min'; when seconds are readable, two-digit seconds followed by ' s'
5 h 47 min
